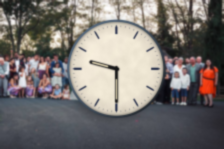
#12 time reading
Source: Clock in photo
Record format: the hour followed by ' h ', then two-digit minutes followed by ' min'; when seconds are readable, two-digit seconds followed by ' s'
9 h 30 min
